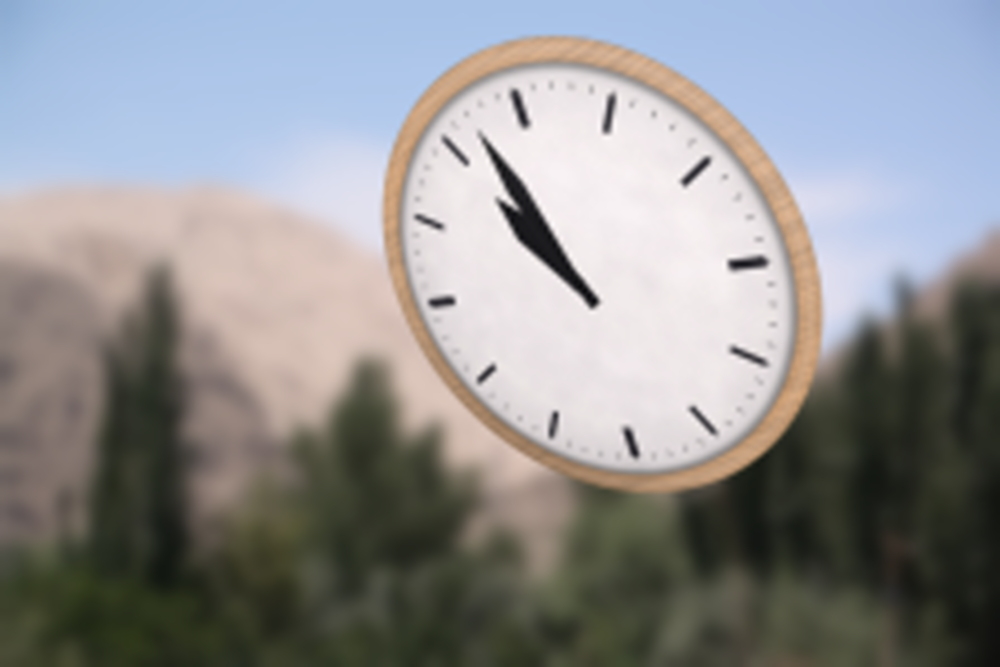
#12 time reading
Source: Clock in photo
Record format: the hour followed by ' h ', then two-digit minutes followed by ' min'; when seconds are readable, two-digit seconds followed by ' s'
10 h 57 min
